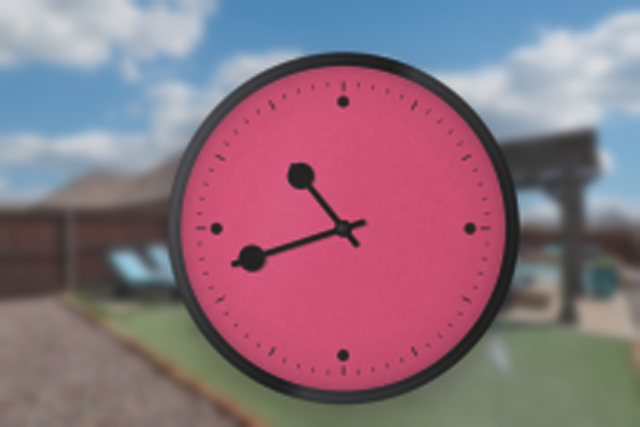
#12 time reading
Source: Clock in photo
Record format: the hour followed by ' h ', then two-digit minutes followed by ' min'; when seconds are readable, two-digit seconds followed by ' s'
10 h 42 min
